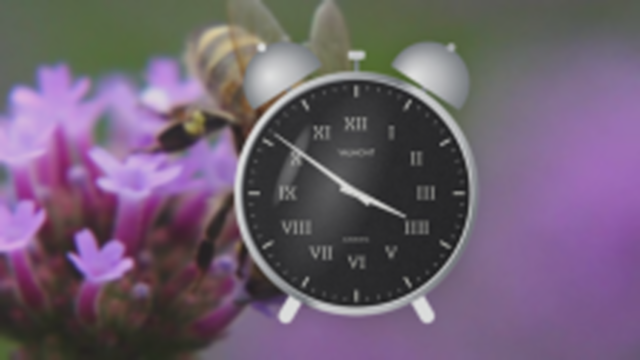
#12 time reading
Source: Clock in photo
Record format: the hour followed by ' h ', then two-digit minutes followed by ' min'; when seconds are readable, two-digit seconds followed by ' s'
3 h 51 min
